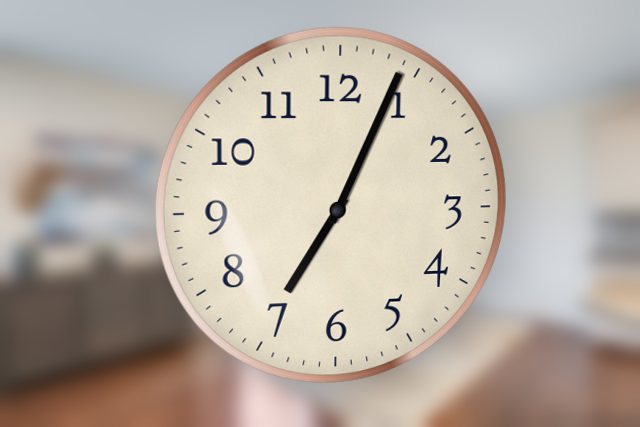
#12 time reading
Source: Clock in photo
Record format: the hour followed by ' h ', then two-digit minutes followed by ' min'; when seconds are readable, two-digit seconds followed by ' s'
7 h 04 min
